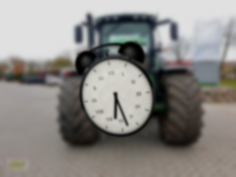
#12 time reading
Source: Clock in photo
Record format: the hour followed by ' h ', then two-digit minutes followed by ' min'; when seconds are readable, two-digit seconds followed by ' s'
6 h 28 min
